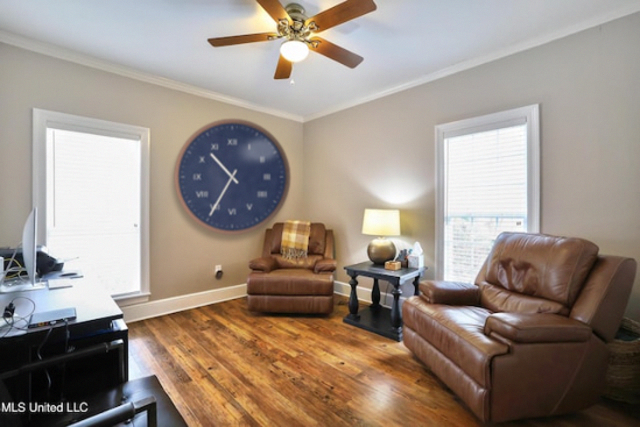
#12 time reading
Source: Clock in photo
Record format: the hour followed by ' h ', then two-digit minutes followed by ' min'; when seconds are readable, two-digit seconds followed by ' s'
10 h 35 min
